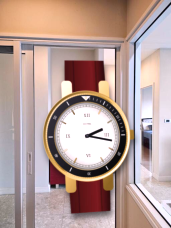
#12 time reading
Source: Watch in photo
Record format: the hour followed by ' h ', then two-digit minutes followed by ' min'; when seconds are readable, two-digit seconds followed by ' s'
2 h 17 min
